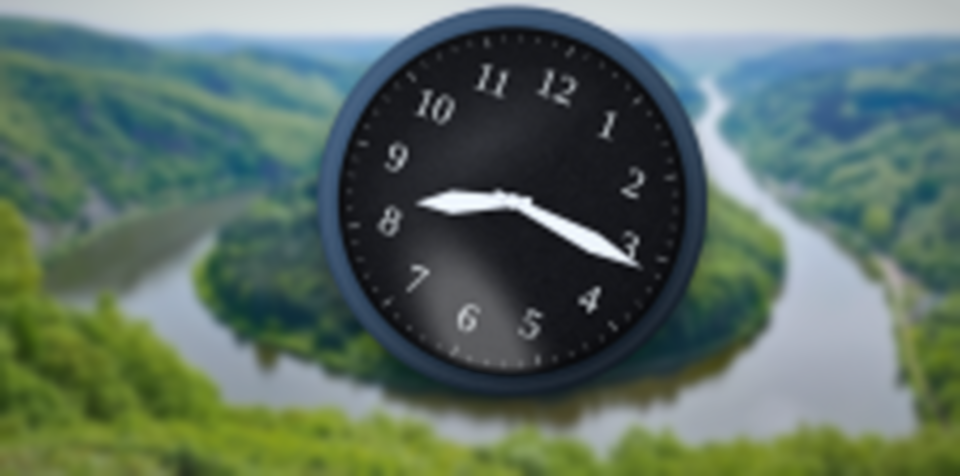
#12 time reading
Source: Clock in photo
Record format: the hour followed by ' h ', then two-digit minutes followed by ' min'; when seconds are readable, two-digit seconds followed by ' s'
8 h 16 min
